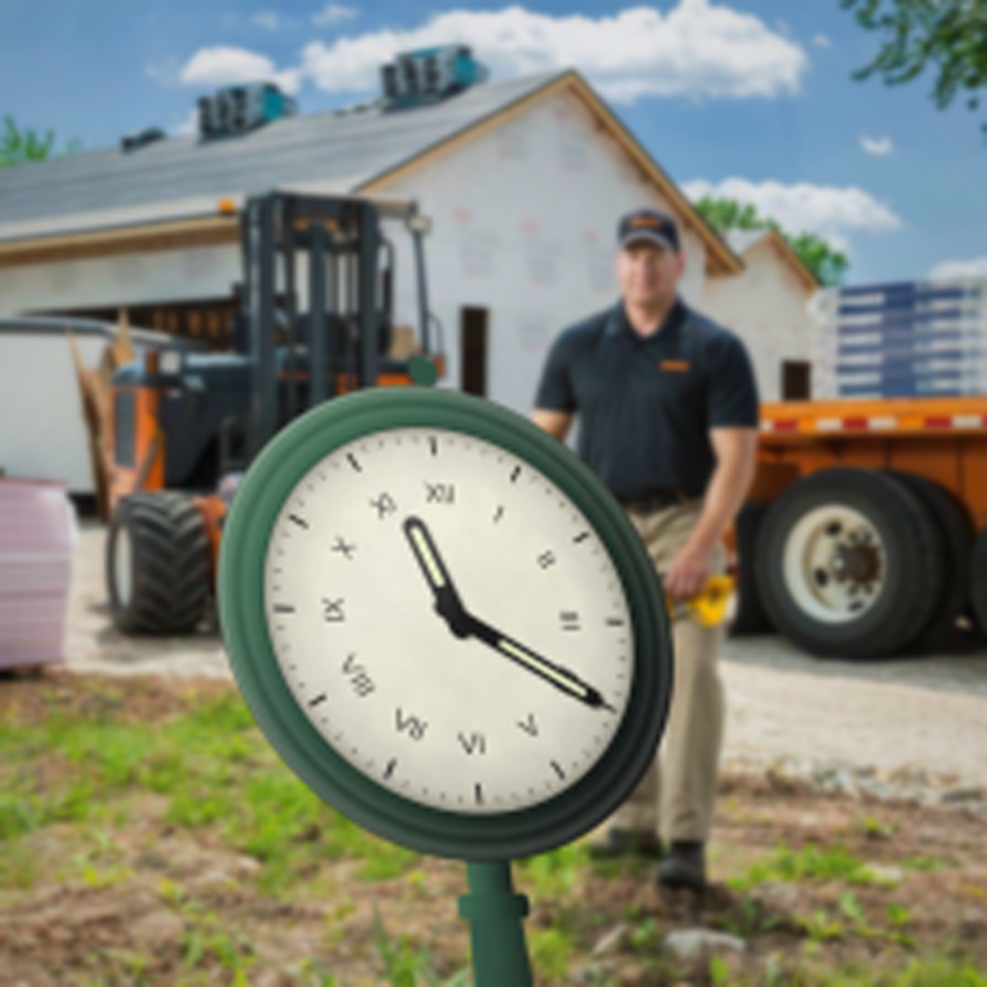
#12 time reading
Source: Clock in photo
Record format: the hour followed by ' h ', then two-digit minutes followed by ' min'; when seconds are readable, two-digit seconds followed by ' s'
11 h 20 min
